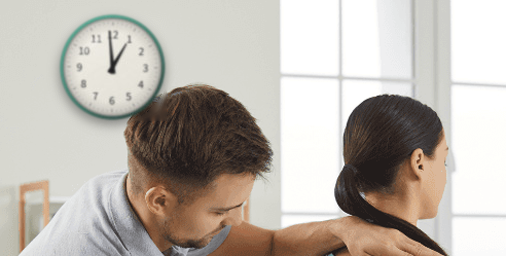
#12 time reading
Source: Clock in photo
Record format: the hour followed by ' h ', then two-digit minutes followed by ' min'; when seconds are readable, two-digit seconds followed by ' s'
12 h 59 min
